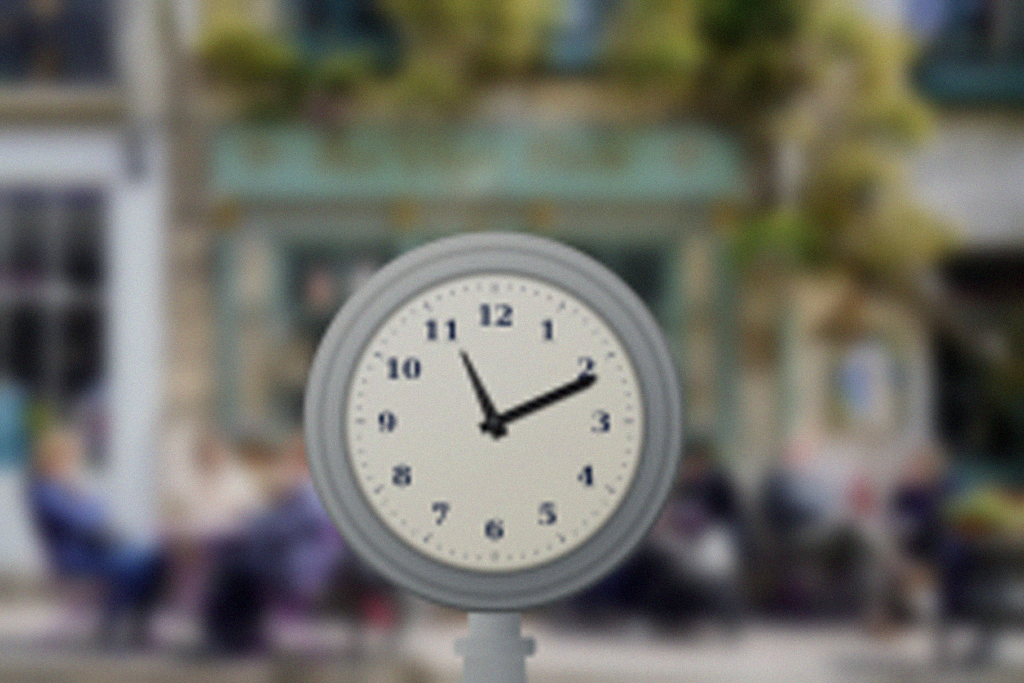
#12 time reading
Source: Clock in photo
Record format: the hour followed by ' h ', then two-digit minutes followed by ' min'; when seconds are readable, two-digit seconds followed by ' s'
11 h 11 min
